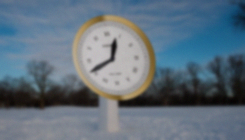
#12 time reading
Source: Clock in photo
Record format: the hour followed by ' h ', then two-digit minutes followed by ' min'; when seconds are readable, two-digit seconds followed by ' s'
12 h 41 min
